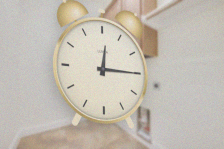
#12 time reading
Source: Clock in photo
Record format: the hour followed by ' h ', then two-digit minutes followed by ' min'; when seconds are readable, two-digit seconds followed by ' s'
12 h 15 min
